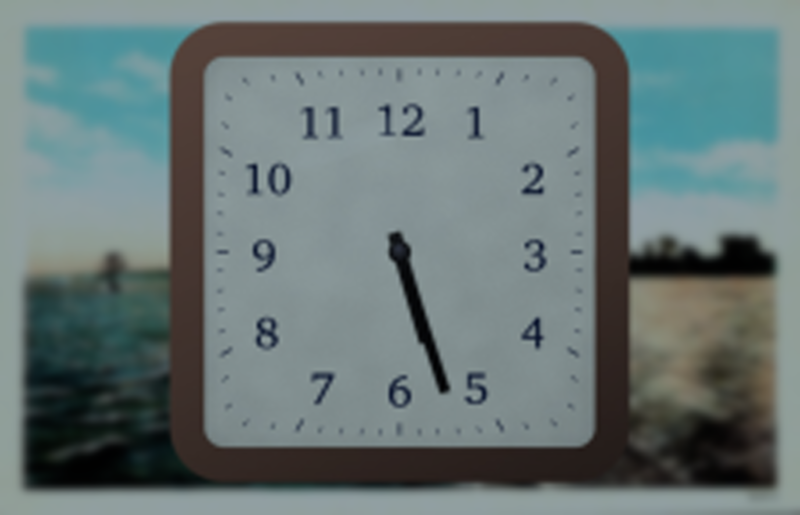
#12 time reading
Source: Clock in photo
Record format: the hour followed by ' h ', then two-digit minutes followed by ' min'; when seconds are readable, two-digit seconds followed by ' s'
5 h 27 min
